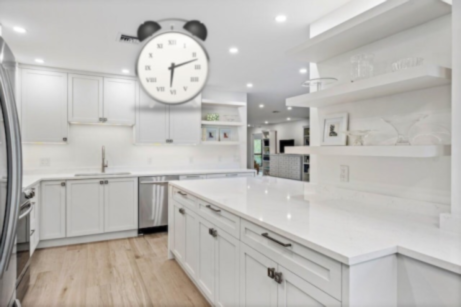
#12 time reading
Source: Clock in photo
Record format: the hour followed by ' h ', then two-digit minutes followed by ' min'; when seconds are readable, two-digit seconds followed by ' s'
6 h 12 min
